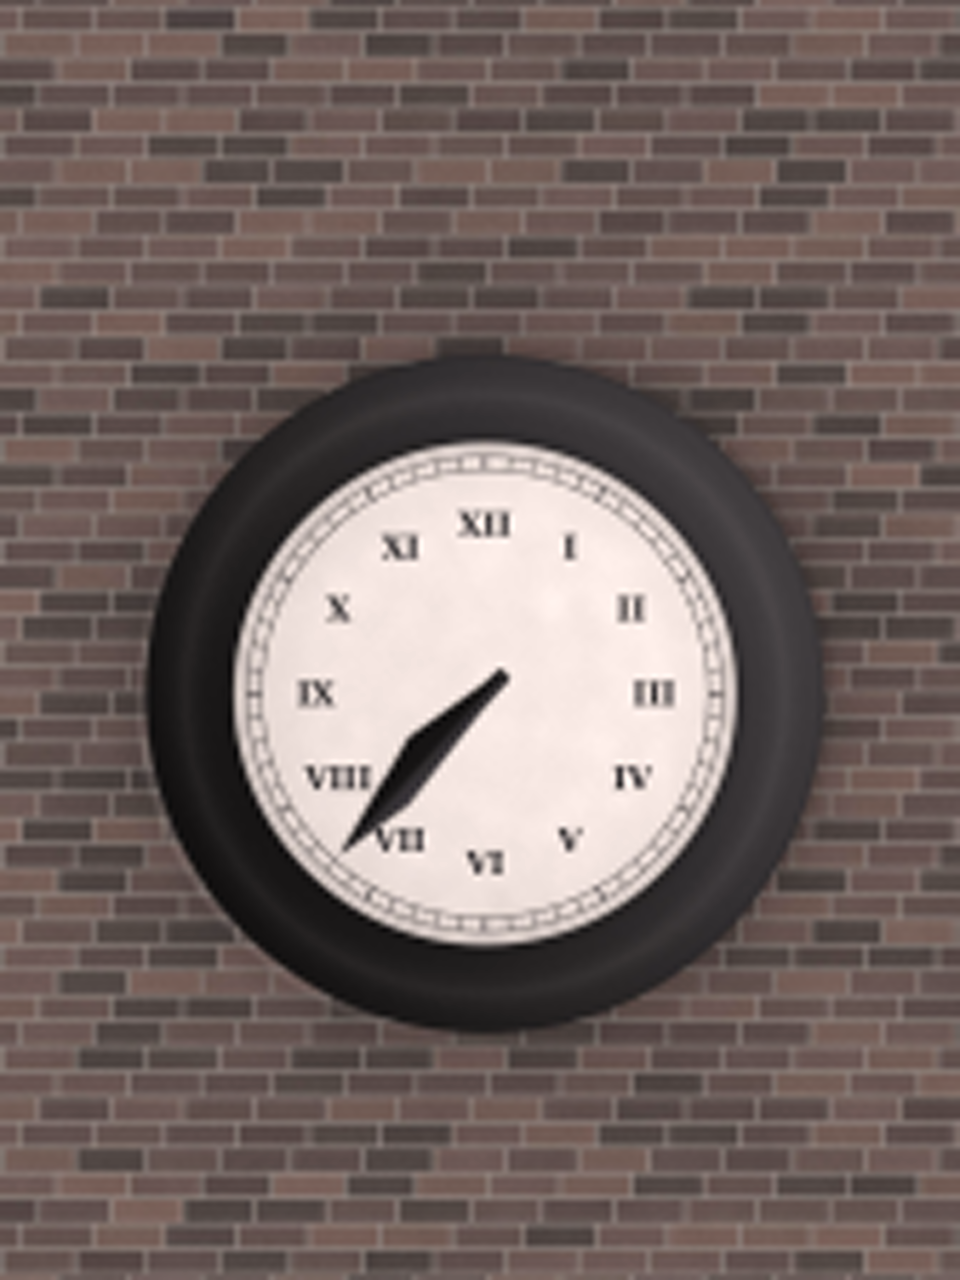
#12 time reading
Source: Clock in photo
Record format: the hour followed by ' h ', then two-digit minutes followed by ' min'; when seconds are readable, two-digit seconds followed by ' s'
7 h 37 min
